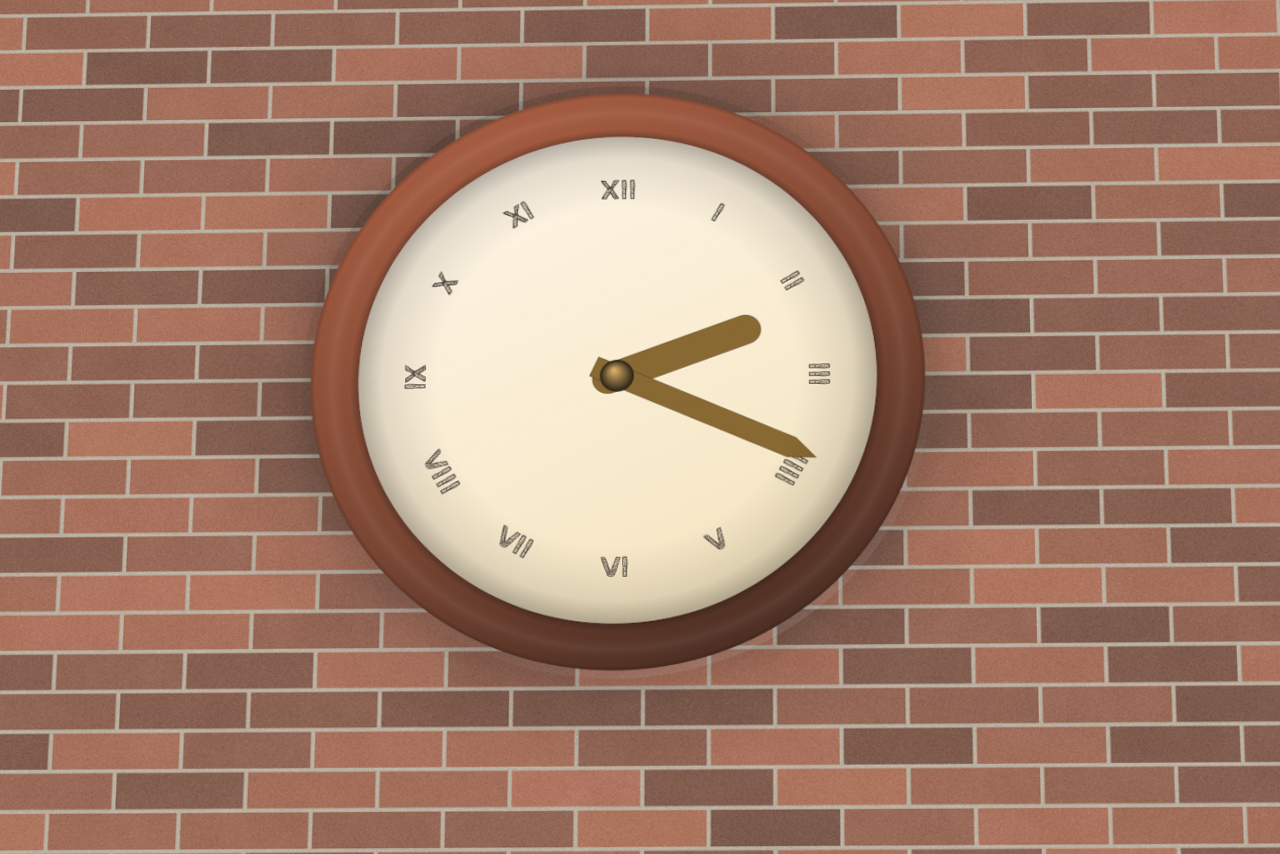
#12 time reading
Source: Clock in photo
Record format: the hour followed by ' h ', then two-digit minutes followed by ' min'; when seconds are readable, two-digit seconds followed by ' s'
2 h 19 min
